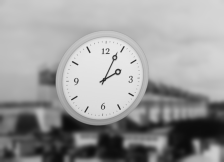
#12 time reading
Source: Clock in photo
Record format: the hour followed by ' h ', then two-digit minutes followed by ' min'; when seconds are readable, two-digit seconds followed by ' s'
2 h 04 min
